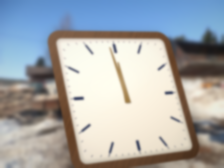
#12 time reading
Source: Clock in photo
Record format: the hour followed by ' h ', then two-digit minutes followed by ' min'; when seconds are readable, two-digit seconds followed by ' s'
11 h 59 min
